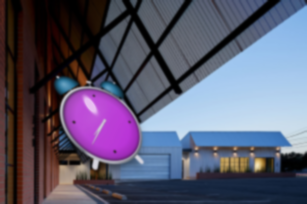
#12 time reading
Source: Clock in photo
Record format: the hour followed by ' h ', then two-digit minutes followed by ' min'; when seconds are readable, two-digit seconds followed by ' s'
7 h 37 min
